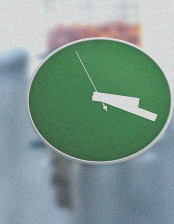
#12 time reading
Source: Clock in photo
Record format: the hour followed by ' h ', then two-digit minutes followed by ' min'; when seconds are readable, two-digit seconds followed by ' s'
3 h 18 min 56 s
